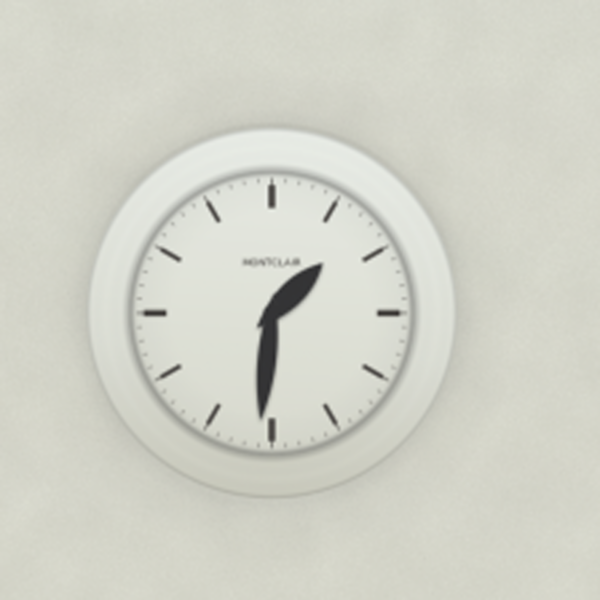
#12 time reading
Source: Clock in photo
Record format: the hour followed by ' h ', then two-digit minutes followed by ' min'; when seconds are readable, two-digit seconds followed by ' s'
1 h 31 min
